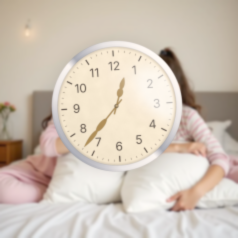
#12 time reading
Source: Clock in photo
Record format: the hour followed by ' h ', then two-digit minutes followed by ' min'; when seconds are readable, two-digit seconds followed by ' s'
12 h 37 min
